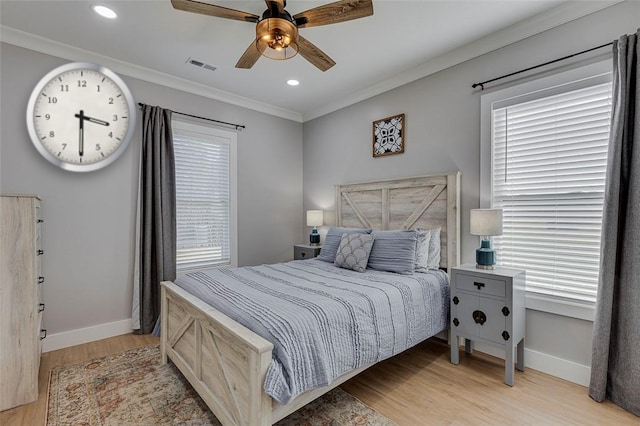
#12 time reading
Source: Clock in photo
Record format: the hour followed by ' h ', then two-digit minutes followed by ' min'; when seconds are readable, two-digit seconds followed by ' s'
3 h 30 min
